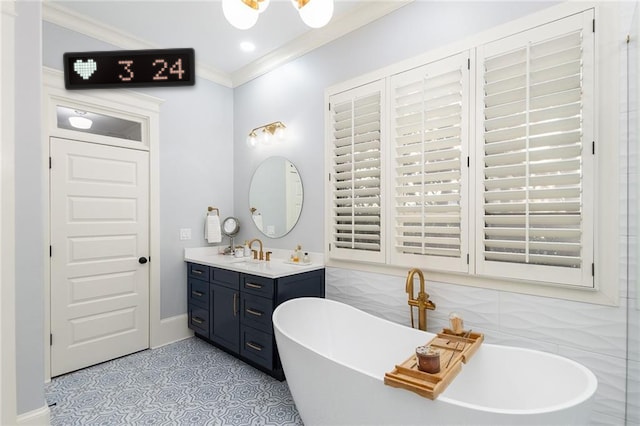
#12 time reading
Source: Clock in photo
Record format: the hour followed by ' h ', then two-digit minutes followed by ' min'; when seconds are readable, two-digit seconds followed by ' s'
3 h 24 min
